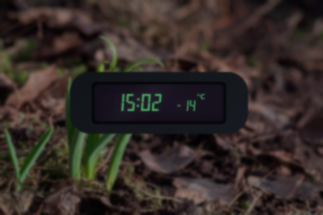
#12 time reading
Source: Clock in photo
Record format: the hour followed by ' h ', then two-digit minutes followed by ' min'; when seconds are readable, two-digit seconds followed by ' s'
15 h 02 min
